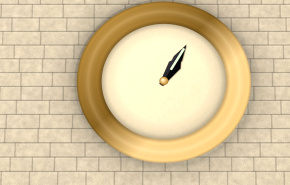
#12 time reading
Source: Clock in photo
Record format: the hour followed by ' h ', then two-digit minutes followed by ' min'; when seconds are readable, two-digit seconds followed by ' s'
1 h 05 min
